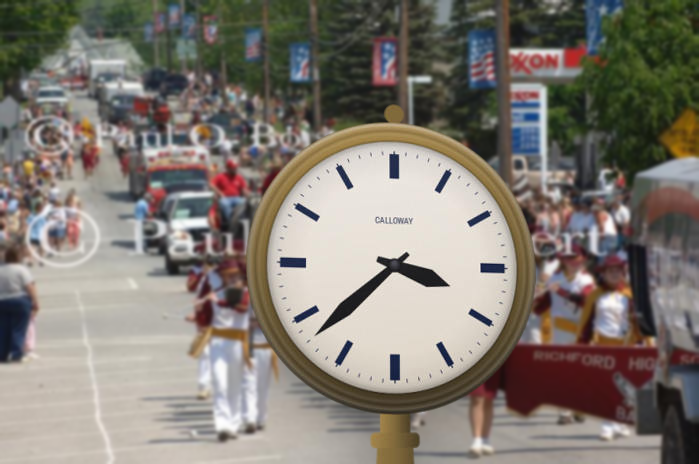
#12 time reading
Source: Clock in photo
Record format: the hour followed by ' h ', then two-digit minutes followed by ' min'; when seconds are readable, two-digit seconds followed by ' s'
3 h 38 min
